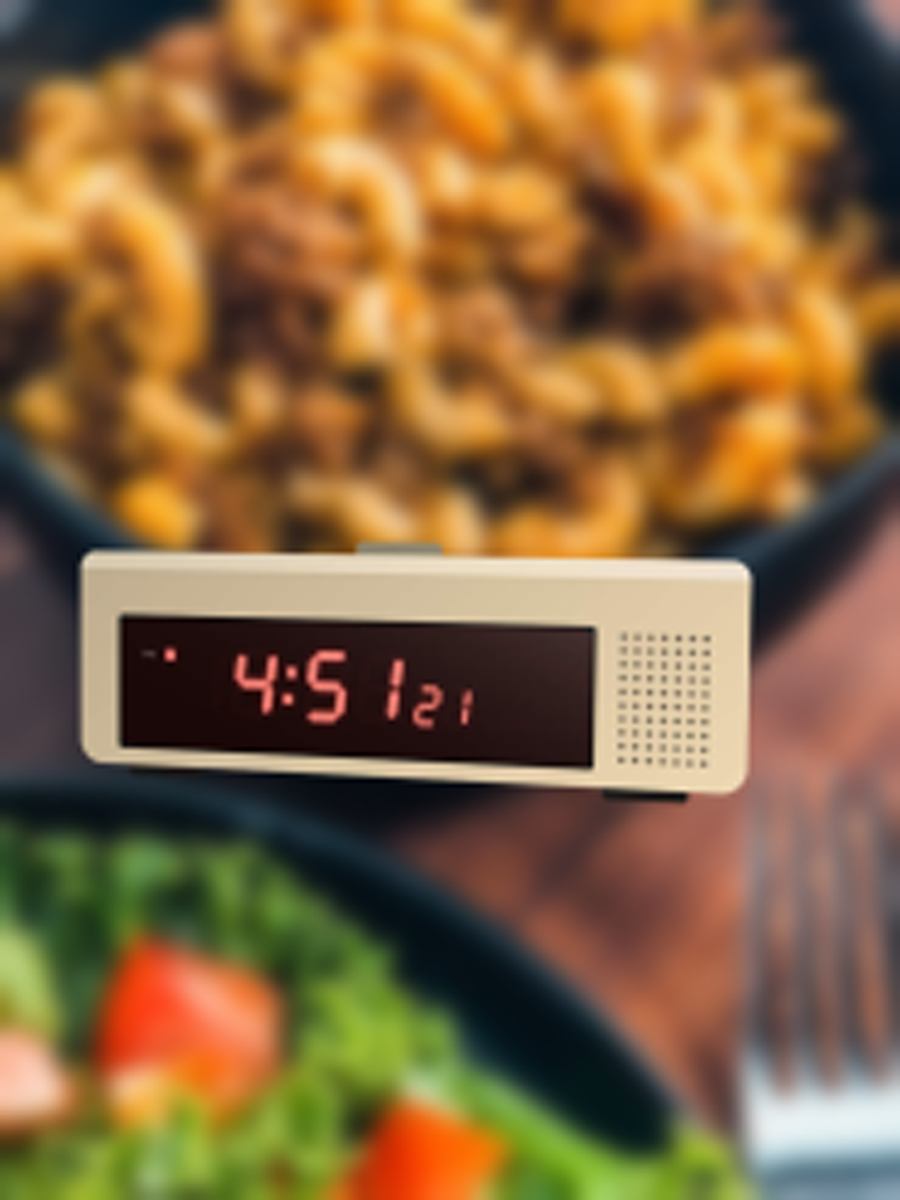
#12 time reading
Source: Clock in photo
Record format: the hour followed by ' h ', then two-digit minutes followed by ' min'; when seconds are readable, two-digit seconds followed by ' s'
4 h 51 min 21 s
